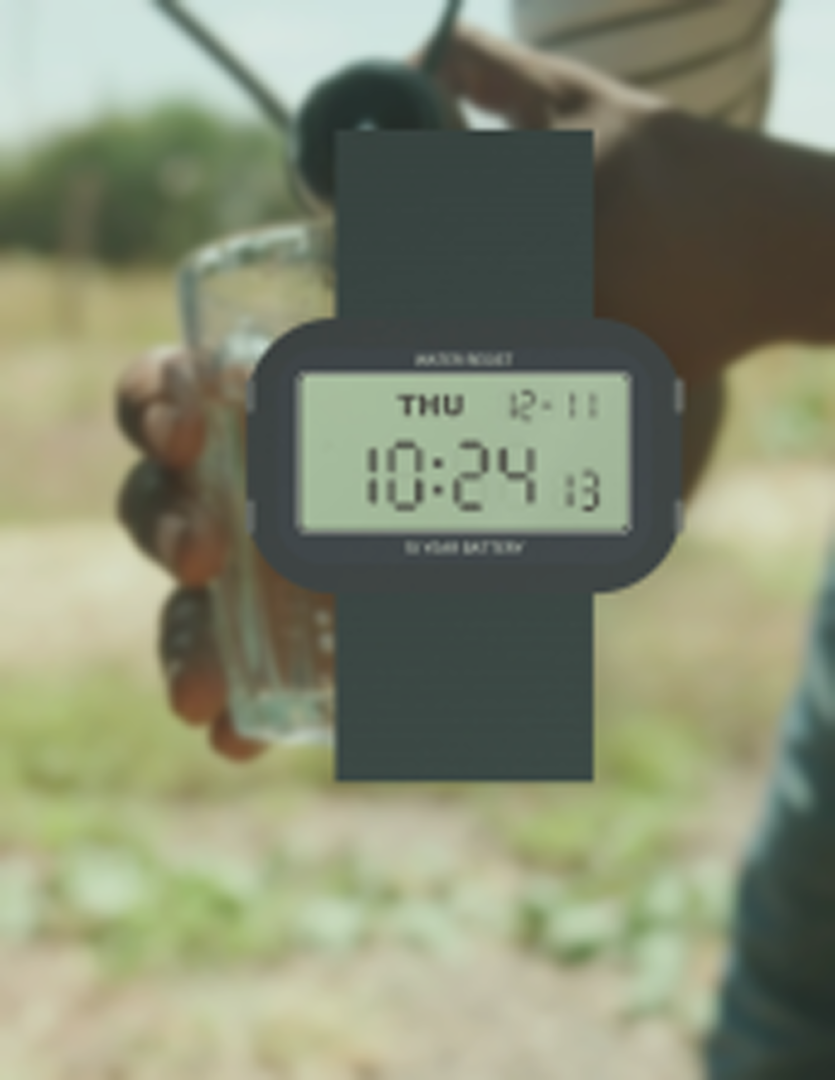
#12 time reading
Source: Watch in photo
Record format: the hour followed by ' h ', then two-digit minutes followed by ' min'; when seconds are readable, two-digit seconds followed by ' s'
10 h 24 min 13 s
